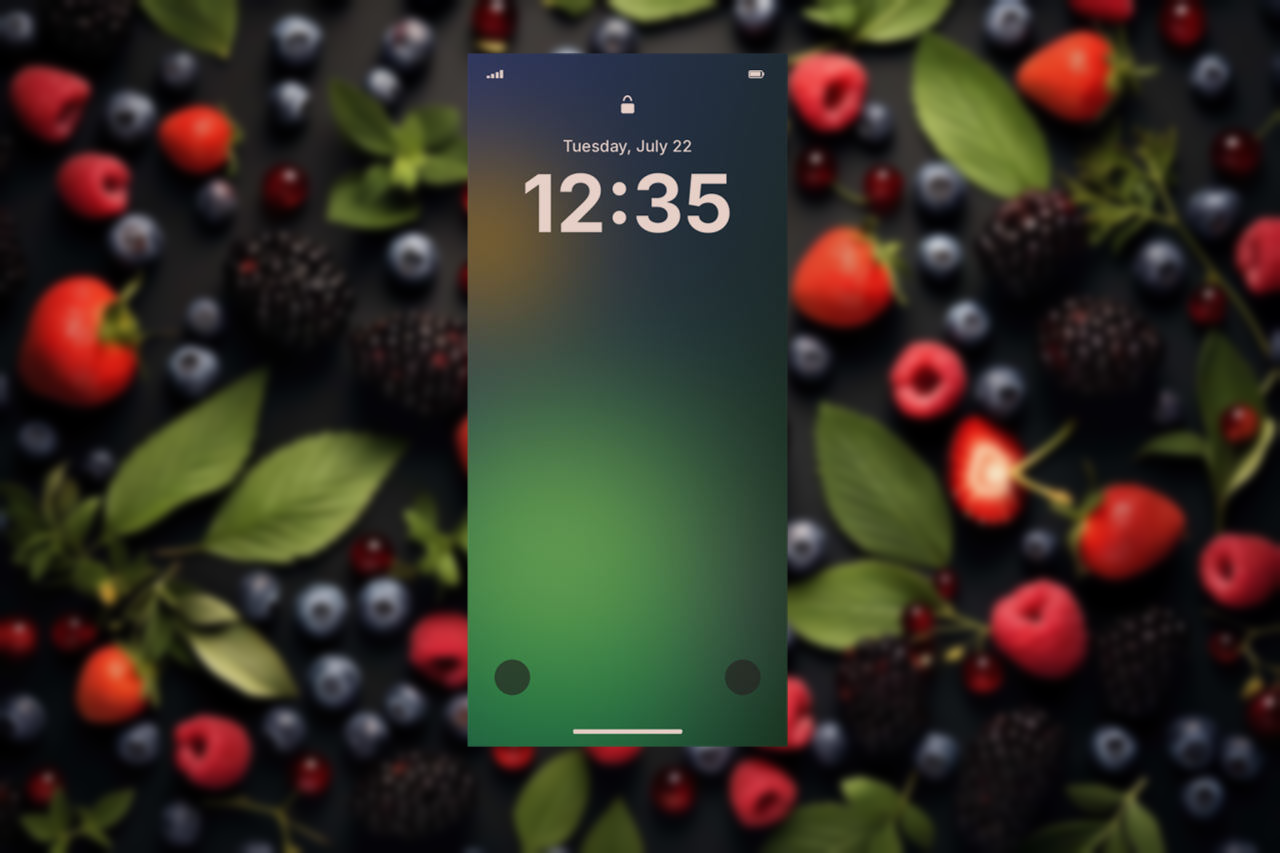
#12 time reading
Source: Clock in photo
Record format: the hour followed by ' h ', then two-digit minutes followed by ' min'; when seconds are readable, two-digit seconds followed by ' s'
12 h 35 min
